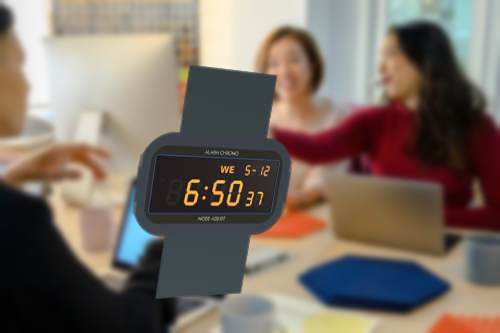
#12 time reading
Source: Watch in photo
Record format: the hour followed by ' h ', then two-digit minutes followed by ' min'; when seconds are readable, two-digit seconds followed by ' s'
6 h 50 min 37 s
